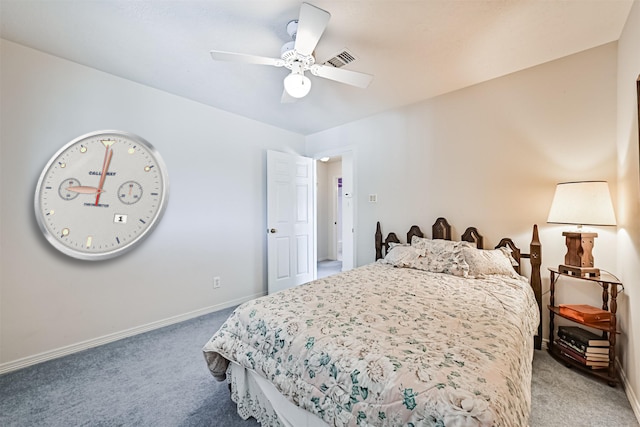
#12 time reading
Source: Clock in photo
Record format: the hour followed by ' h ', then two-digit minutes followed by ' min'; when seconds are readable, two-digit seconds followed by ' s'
9 h 01 min
